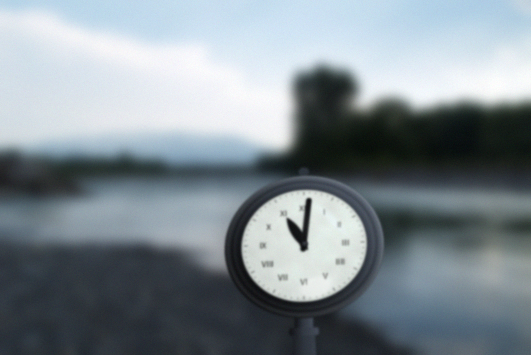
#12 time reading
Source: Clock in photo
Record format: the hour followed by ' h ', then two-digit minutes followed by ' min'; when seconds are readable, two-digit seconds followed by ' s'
11 h 01 min
